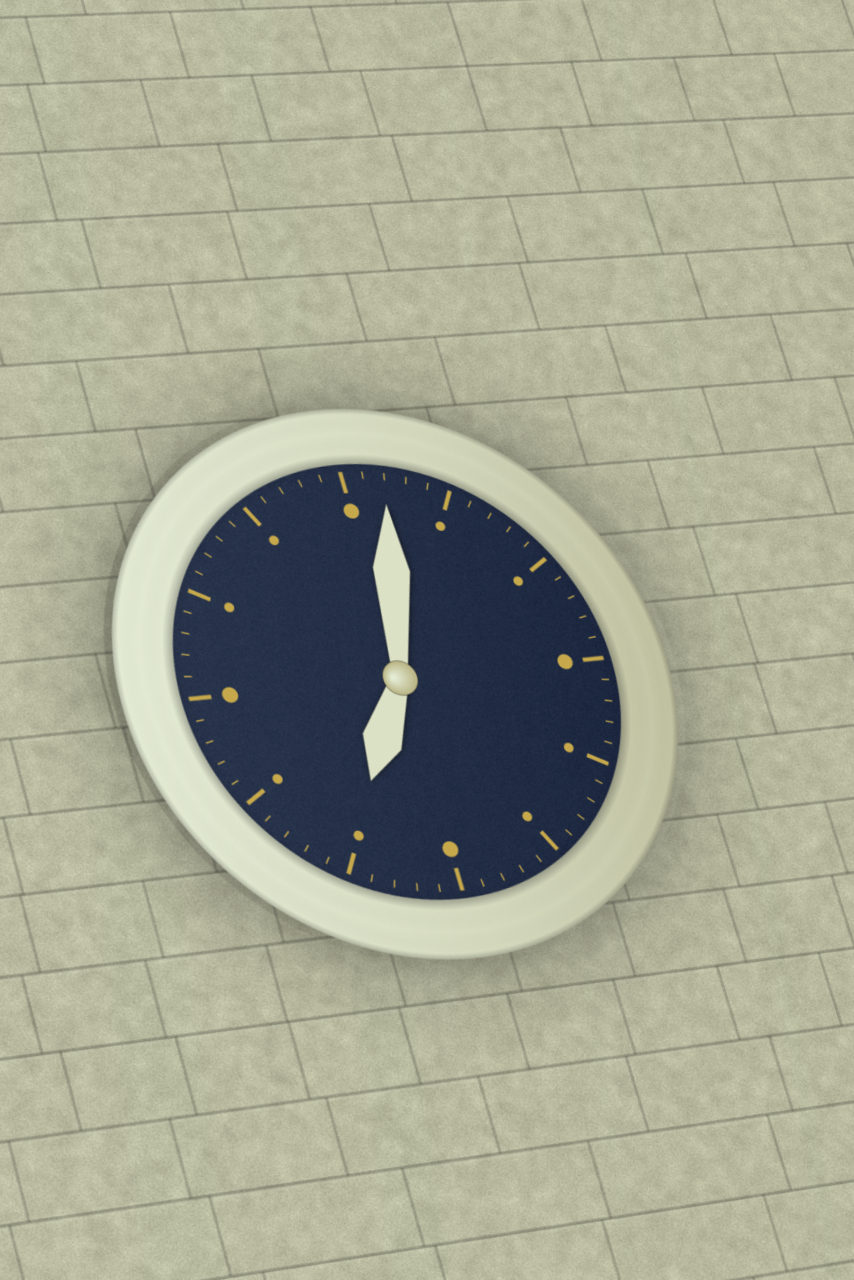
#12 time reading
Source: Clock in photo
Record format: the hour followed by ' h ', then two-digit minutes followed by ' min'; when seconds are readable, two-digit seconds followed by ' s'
7 h 02 min
